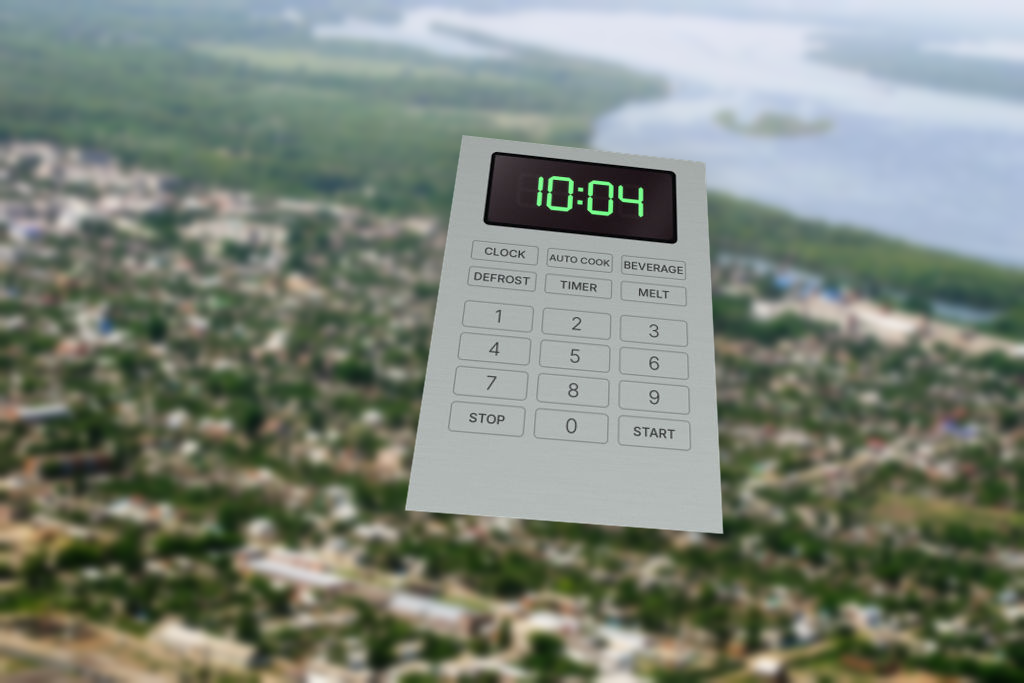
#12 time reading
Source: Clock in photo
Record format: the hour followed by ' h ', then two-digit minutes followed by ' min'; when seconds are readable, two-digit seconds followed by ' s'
10 h 04 min
